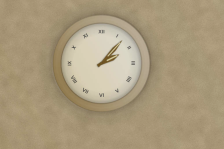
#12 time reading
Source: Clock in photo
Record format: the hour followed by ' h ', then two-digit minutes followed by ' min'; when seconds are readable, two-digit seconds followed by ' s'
2 h 07 min
